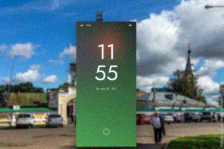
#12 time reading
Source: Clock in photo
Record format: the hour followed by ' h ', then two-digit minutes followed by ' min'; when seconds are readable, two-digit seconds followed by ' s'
11 h 55 min
